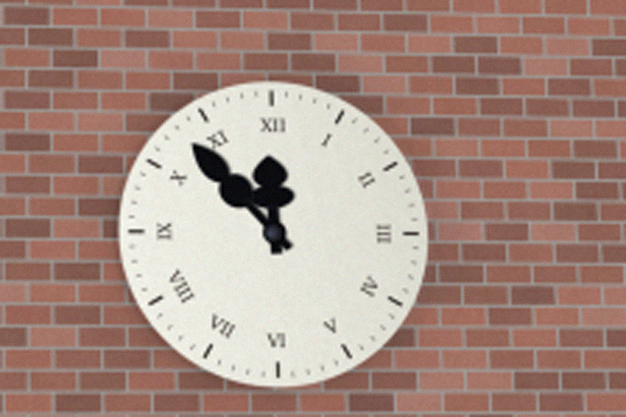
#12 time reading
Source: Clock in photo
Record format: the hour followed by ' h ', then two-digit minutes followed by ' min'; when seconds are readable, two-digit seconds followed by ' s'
11 h 53 min
